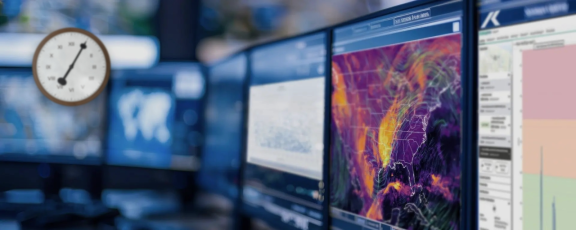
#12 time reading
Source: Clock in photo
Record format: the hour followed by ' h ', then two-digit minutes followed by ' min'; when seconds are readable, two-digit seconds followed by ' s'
7 h 05 min
